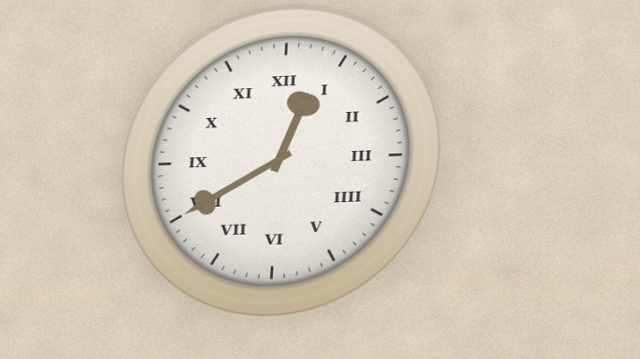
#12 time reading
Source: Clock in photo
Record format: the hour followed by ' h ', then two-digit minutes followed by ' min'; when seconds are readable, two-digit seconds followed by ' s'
12 h 40 min
